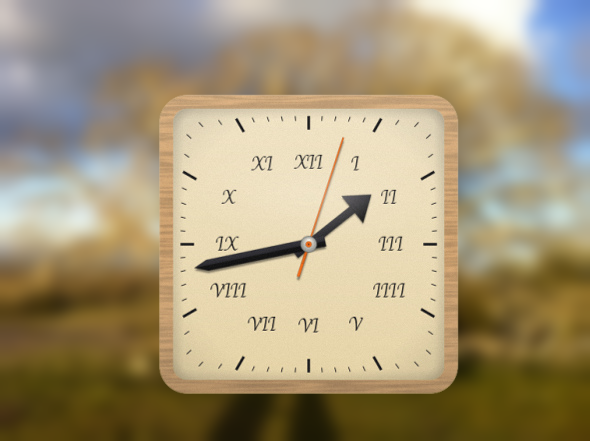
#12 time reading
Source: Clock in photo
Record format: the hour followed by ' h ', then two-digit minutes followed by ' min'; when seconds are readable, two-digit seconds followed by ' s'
1 h 43 min 03 s
